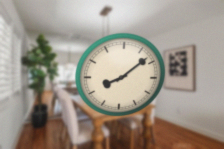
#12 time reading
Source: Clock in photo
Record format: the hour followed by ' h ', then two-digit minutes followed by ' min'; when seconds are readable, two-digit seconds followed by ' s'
8 h 08 min
